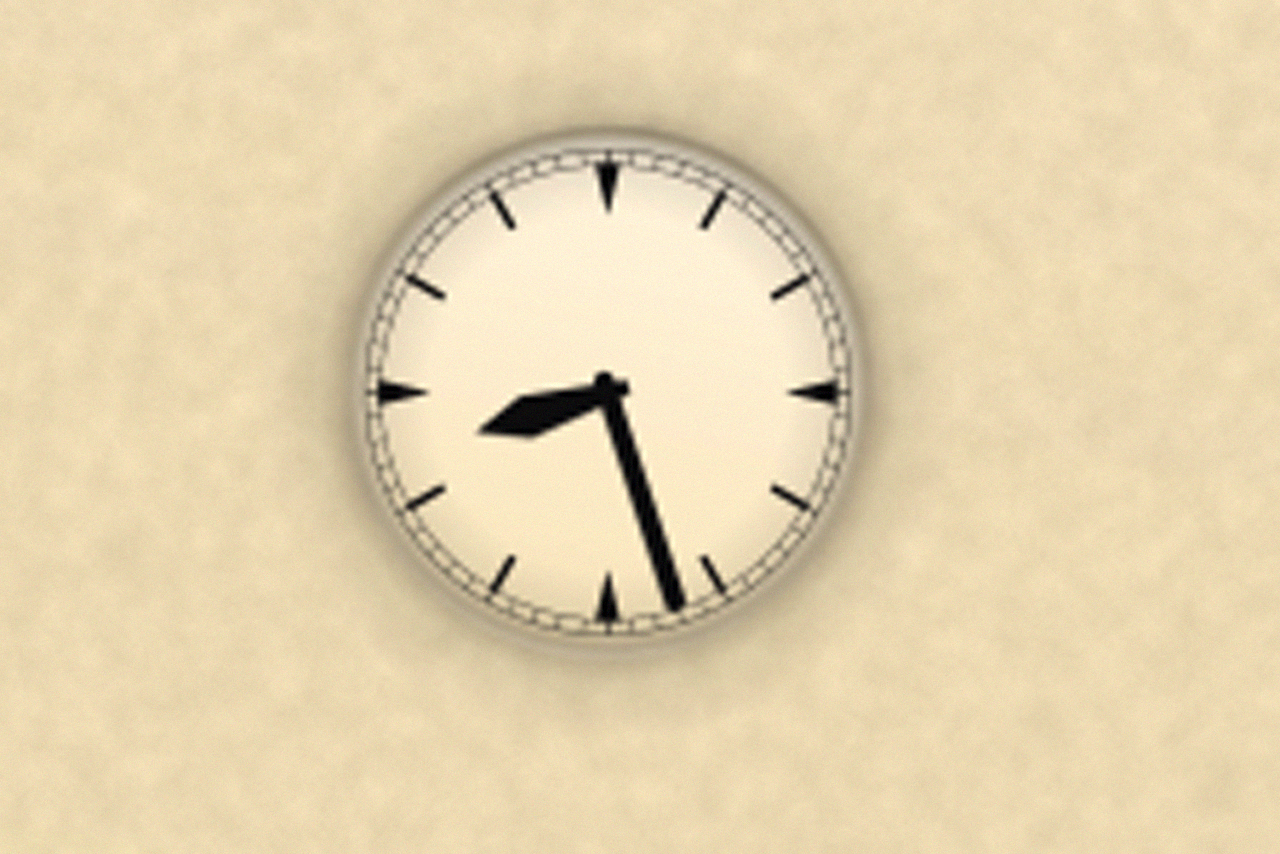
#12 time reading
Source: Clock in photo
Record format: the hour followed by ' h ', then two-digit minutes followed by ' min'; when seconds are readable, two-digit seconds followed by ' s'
8 h 27 min
